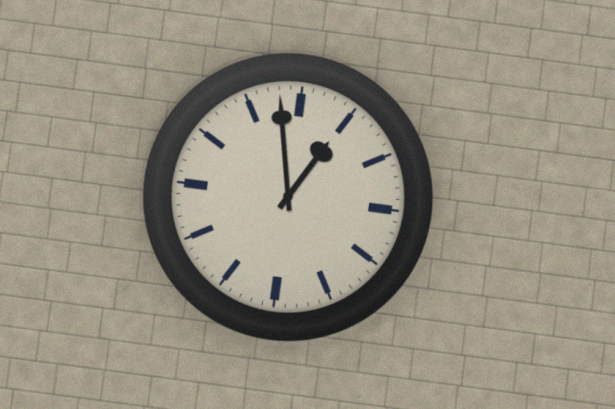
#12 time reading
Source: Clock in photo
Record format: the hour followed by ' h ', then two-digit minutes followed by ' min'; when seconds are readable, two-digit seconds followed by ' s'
12 h 58 min
